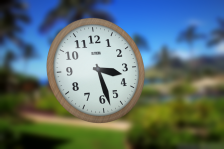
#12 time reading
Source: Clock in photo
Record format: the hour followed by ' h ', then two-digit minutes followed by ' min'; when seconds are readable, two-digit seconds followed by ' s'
3 h 28 min
